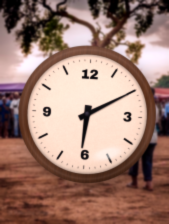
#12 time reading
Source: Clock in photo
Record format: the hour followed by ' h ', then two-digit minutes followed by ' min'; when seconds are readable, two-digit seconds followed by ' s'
6 h 10 min
